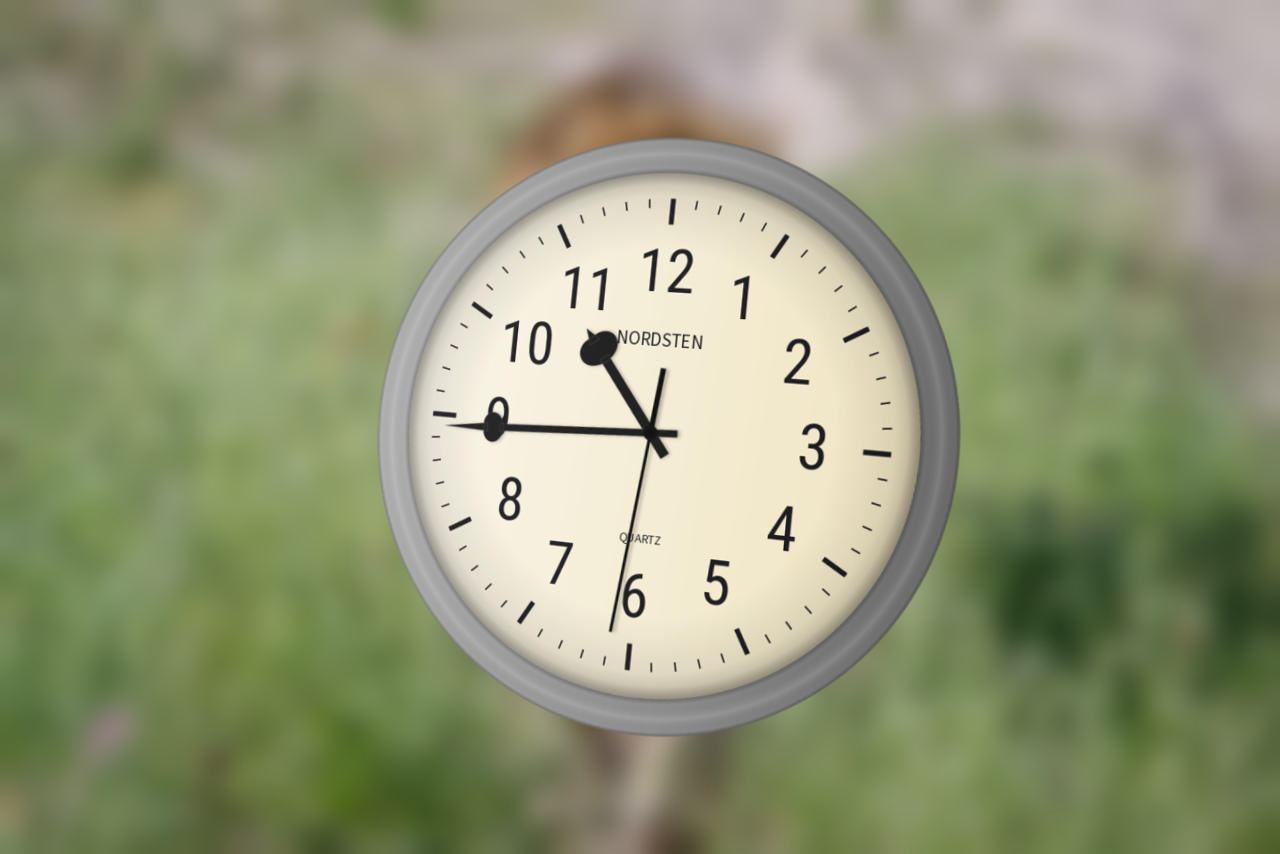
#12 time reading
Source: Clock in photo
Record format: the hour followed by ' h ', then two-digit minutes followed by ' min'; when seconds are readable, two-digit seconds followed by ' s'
10 h 44 min 31 s
